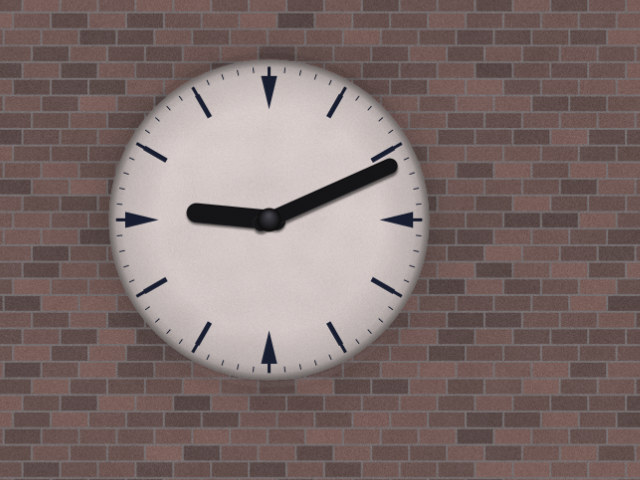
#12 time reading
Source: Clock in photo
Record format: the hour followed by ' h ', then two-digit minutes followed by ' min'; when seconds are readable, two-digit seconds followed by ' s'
9 h 11 min
